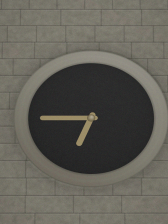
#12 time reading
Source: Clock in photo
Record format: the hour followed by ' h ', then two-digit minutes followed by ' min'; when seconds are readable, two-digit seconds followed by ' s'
6 h 45 min
